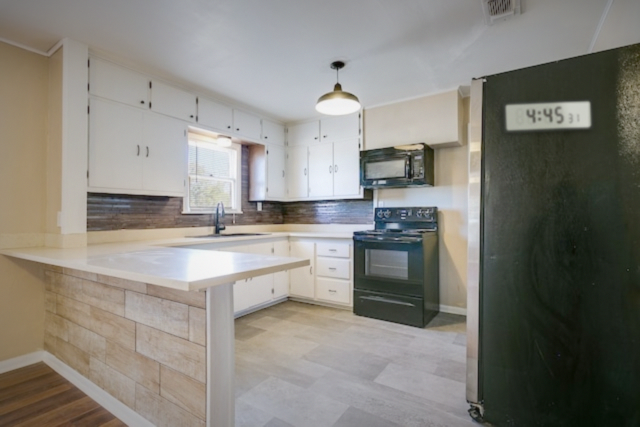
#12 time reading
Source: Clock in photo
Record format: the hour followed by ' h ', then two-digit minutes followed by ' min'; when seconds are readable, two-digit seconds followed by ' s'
4 h 45 min
